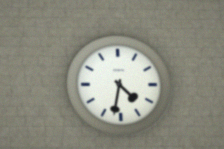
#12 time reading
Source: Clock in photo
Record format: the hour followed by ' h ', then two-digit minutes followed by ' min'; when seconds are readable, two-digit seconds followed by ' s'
4 h 32 min
